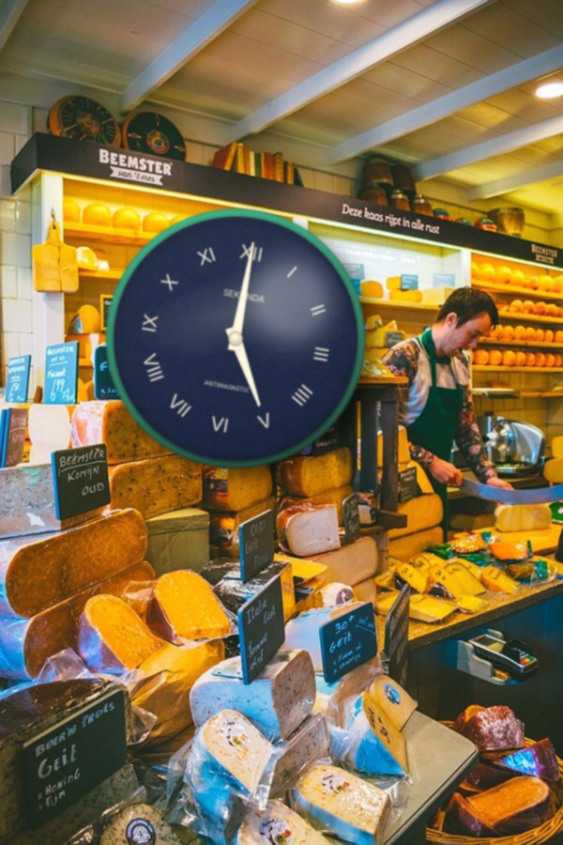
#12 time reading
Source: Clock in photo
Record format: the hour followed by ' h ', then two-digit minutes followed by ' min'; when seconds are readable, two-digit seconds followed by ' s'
5 h 00 min
